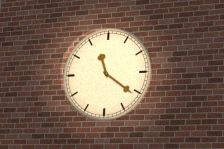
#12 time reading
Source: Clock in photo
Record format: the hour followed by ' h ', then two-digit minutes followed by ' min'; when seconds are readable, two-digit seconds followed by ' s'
11 h 21 min
